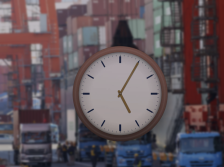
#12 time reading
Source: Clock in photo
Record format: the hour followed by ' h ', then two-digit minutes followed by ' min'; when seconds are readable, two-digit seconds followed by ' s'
5 h 05 min
